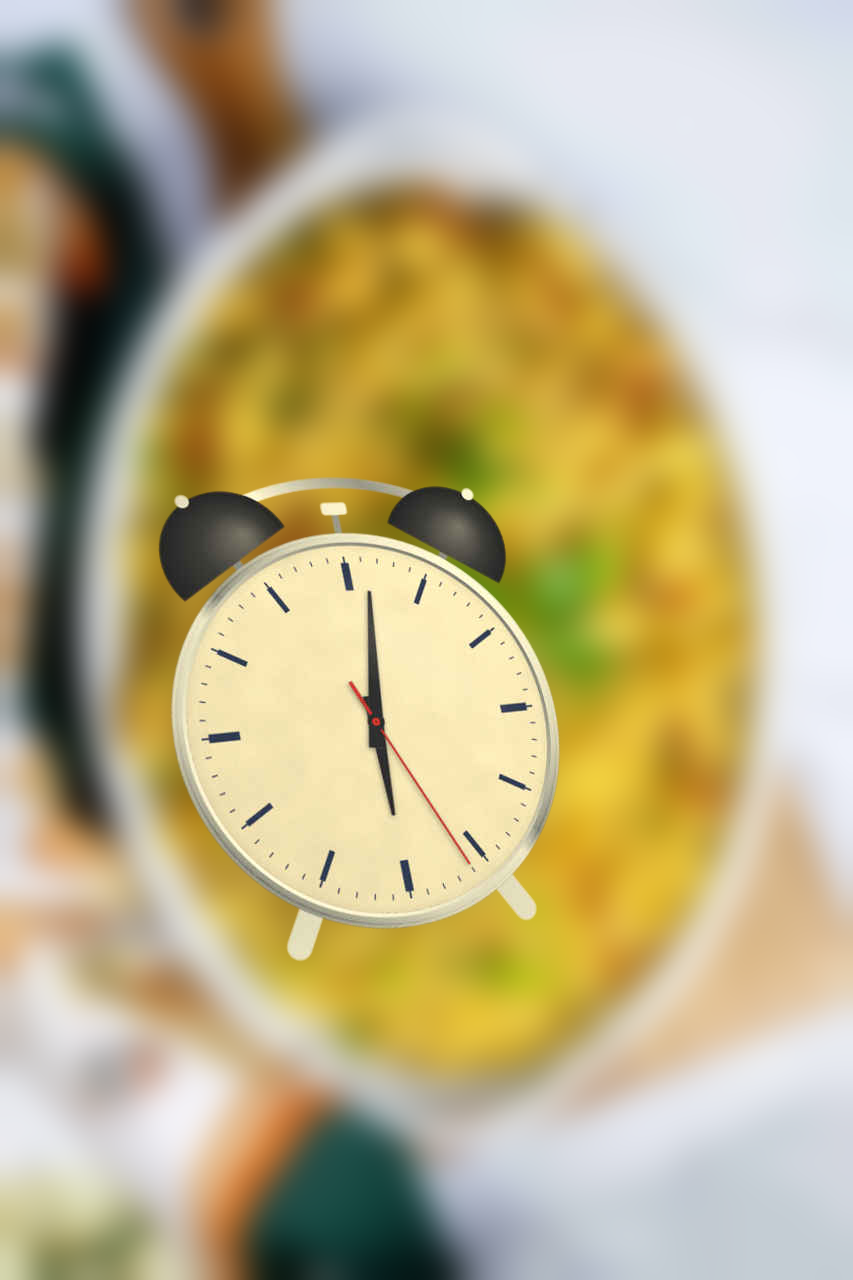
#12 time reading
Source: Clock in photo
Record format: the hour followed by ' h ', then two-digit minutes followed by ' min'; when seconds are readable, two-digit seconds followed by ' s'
6 h 01 min 26 s
